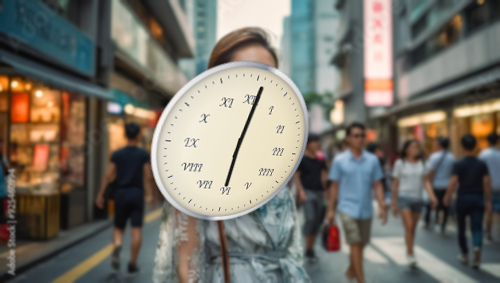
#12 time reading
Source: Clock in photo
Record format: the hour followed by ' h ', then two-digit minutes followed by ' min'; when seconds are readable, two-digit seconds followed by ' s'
6 h 01 min
